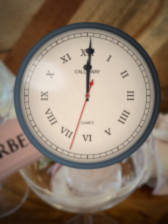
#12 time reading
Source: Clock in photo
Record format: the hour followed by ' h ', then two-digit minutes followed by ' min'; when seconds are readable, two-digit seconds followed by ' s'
12 h 00 min 33 s
